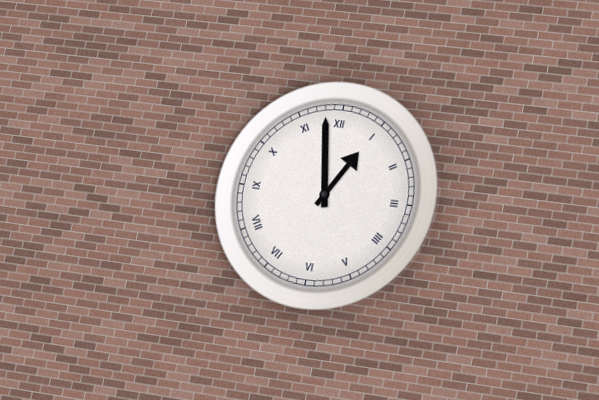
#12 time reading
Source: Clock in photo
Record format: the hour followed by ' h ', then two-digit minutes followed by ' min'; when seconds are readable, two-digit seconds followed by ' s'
12 h 58 min
